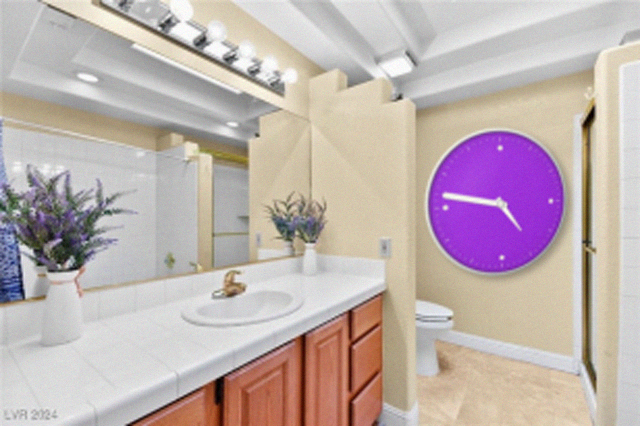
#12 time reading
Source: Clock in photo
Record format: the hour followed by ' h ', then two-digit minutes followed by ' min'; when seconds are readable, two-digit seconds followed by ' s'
4 h 47 min
